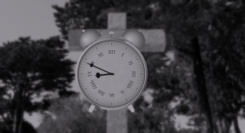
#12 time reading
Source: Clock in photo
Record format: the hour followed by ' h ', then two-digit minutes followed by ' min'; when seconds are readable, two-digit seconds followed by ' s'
8 h 49 min
